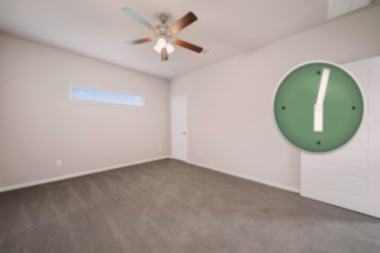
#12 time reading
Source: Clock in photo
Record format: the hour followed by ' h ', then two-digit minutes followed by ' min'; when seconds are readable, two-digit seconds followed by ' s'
6 h 02 min
